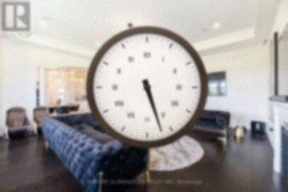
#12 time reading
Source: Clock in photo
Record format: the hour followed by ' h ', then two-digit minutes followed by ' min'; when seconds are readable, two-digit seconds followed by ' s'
5 h 27 min
